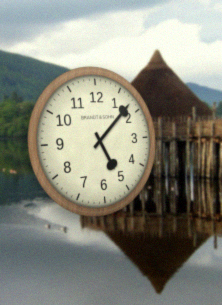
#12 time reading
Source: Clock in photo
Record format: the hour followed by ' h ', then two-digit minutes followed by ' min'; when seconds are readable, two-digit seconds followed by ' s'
5 h 08 min
